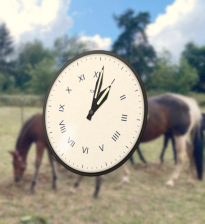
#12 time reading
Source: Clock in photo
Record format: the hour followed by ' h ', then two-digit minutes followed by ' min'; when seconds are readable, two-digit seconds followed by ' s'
1 h 01 min
